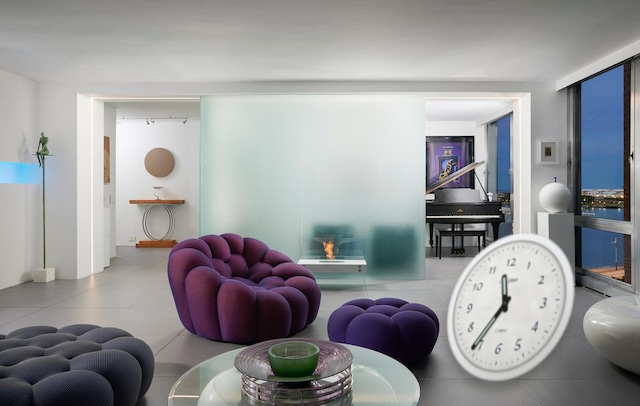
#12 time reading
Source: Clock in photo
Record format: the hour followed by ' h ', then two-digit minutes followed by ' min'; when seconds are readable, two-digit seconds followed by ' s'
11 h 36 min
